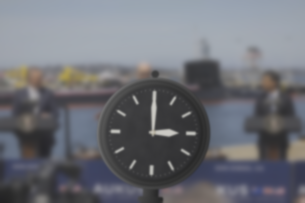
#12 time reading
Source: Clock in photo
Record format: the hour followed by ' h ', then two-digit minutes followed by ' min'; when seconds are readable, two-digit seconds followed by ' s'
3 h 00 min
